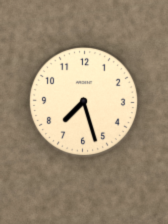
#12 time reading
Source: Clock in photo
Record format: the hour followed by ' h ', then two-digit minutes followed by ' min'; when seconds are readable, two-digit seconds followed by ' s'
7 h 27 min
